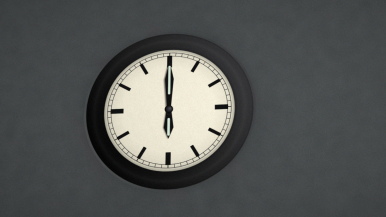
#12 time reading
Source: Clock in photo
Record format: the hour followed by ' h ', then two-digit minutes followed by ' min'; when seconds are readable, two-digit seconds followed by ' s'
6 h 00 min
